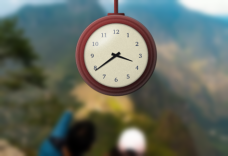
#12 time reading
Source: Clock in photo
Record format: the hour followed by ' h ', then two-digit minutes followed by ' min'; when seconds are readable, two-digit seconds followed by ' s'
3 h 39 min
